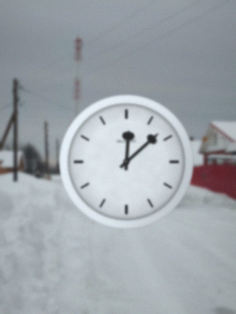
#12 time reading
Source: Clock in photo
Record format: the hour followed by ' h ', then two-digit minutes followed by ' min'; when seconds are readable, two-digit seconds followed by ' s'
12 h 08 min
